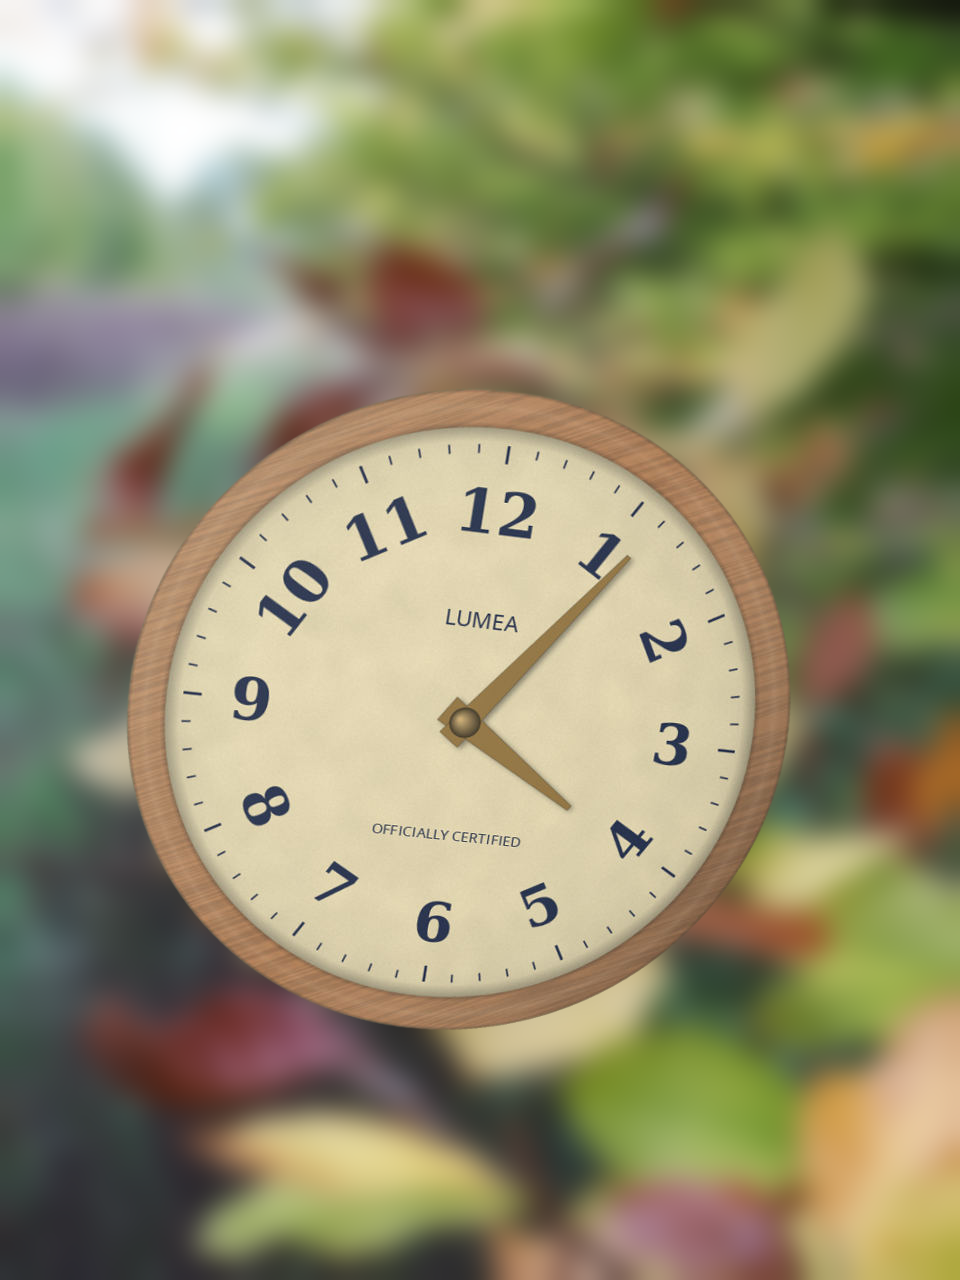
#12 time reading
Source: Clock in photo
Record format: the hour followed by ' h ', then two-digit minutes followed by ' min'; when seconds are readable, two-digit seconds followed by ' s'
4 h 06 min
